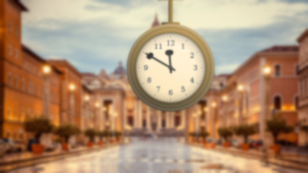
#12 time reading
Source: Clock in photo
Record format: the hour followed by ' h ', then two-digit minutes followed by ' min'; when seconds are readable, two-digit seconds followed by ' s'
11 h 50 min
